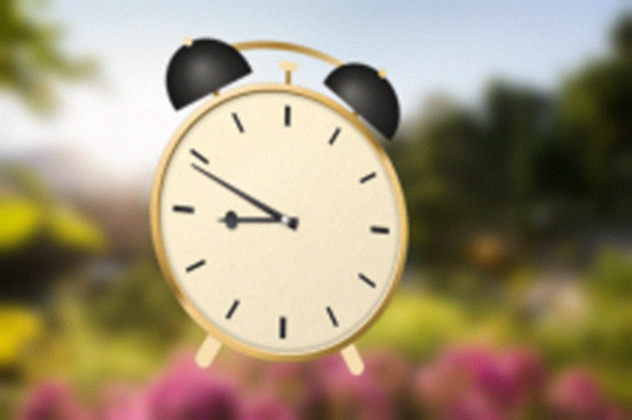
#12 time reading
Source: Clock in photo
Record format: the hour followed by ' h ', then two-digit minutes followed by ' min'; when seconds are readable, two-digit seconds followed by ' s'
8 h 49 min
